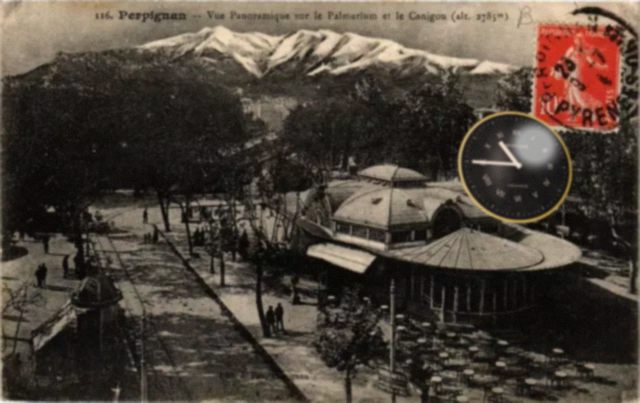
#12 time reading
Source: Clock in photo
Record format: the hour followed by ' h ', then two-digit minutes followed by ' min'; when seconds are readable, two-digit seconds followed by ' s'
10 h 45 min
